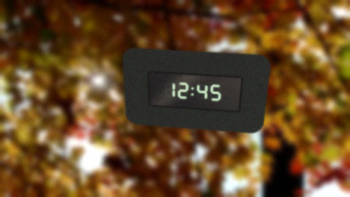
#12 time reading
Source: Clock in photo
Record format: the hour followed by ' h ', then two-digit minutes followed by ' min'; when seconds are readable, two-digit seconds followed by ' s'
12 h 45 min
